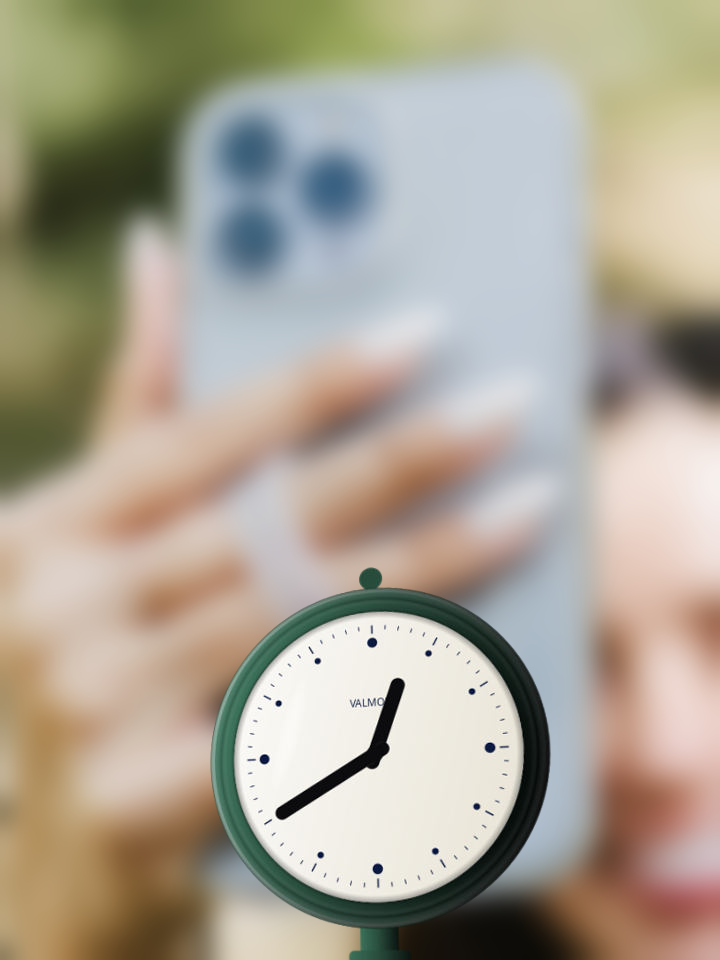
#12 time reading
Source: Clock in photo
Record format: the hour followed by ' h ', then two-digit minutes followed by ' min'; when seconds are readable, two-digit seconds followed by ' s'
12 h 40 min
